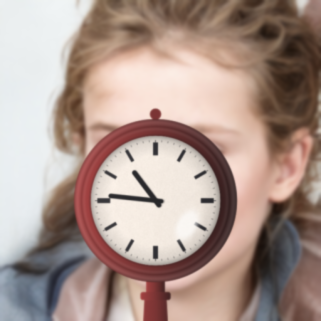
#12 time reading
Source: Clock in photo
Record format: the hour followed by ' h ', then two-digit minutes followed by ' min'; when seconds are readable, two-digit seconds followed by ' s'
10 h 46 min
